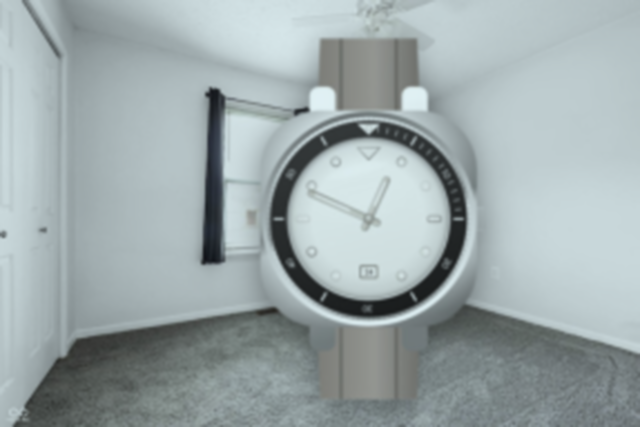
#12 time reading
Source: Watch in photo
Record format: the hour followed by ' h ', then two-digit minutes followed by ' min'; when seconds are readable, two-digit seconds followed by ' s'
12 h 49 min
